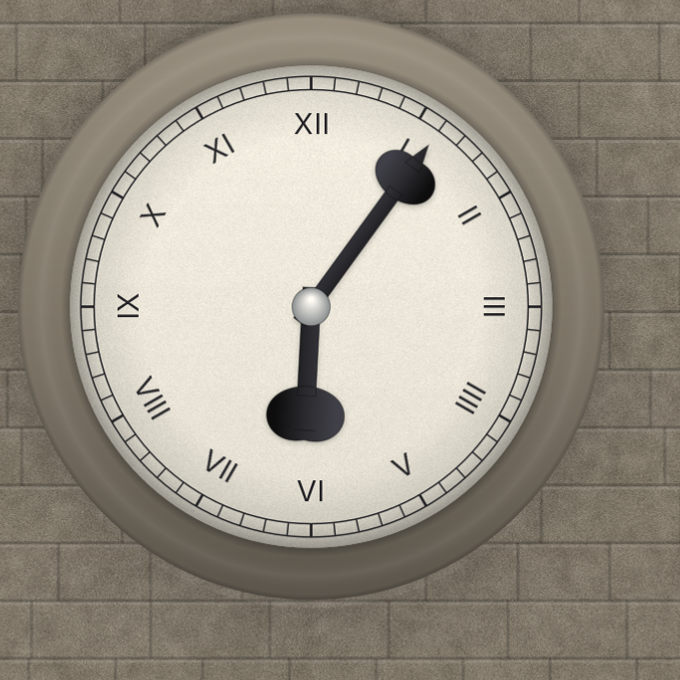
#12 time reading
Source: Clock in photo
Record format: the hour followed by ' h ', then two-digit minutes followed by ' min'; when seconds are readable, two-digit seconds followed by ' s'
6 h 06 min
